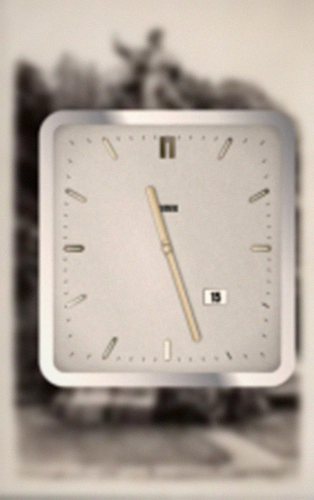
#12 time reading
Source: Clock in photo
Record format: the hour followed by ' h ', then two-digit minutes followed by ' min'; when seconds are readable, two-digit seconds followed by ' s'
11 h 27 min
